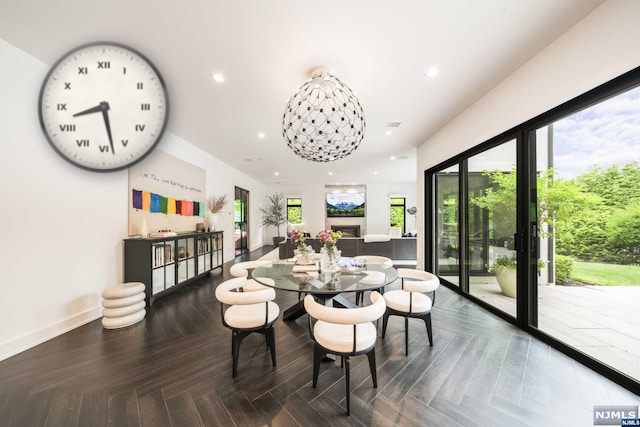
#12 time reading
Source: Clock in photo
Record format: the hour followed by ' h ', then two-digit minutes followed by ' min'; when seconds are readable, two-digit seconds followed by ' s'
8 h 28 min
